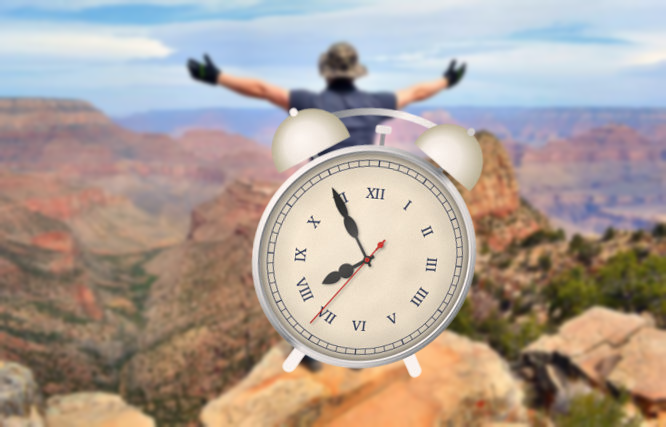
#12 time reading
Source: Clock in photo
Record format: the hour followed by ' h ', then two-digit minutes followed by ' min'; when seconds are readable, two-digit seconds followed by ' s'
7 h 54 min 36 s
